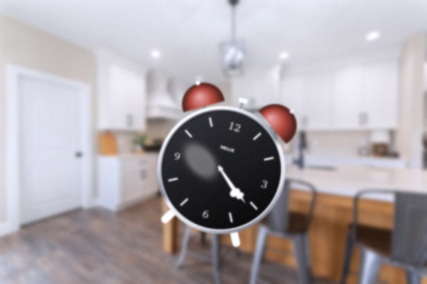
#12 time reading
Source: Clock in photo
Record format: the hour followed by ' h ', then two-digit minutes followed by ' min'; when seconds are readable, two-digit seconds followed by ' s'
4 h 21 min
